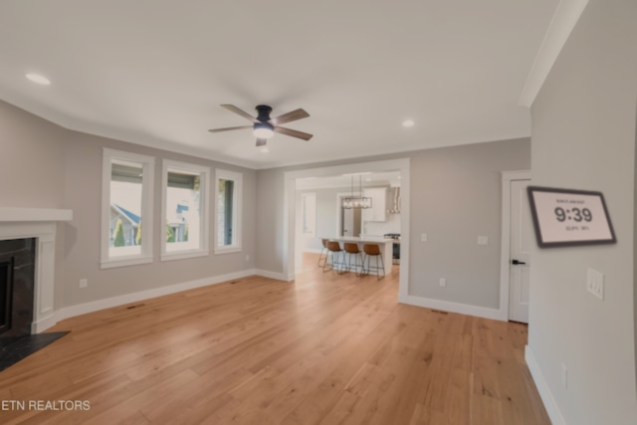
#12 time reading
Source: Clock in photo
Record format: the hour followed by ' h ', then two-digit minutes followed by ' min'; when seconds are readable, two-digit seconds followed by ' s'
9 h 39 min
